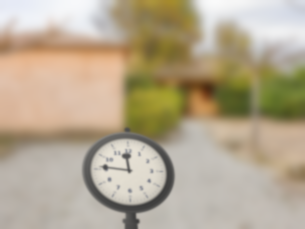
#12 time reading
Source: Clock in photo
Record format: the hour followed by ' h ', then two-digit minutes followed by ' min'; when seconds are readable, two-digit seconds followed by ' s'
11 h 46 min
